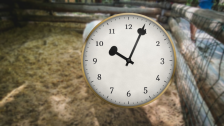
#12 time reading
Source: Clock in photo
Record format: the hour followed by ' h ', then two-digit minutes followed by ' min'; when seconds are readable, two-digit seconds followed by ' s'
10 h 04 min
